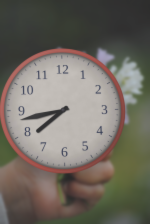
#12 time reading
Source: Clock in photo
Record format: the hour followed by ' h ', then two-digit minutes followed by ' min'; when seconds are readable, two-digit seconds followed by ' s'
7 h 43 min
